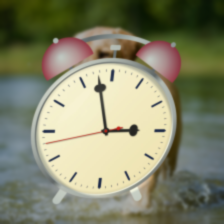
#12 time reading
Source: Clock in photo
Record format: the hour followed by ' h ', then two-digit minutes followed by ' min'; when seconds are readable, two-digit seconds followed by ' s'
2 h 57 min 43 s
